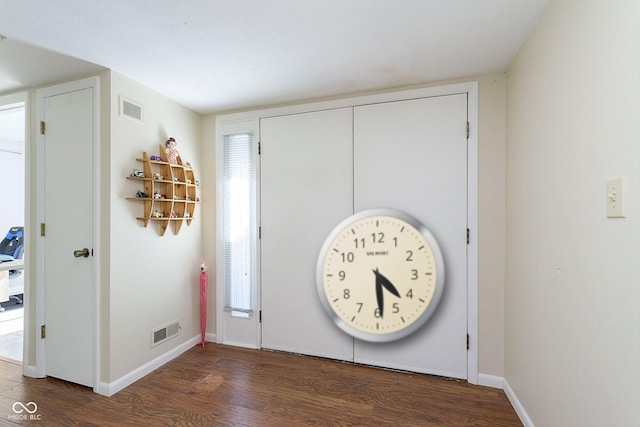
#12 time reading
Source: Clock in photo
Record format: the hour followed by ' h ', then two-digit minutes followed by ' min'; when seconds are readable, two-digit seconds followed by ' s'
4 h 29 min
